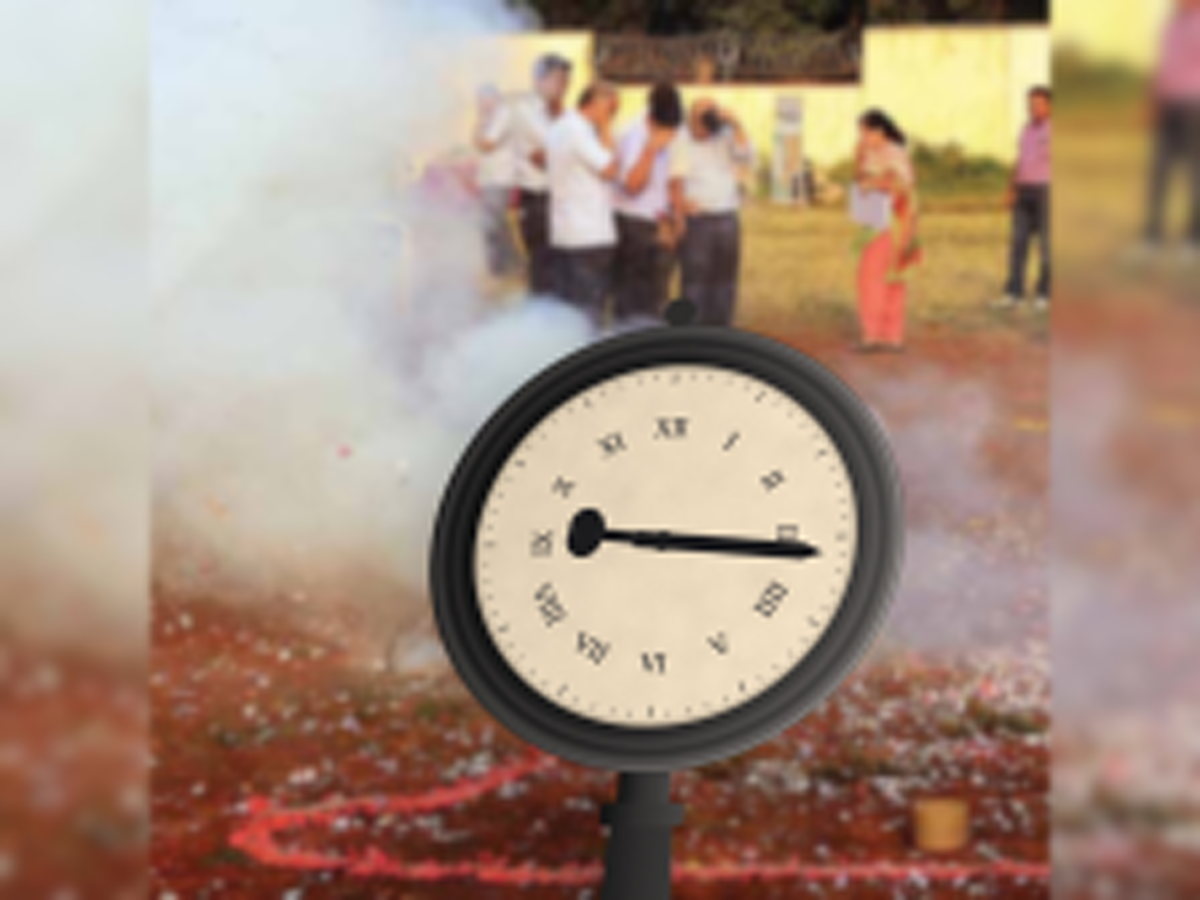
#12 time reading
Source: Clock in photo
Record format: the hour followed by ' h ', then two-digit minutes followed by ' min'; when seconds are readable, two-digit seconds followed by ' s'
9 h 16 min
